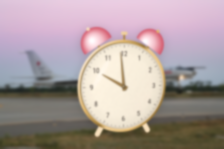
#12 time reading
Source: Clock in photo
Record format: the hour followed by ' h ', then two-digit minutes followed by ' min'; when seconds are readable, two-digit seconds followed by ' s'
9 h 59 min
